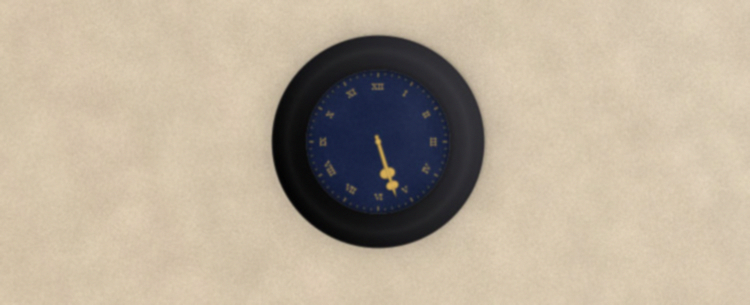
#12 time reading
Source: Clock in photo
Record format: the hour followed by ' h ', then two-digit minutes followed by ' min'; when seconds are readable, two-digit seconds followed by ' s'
5 h 27 min
